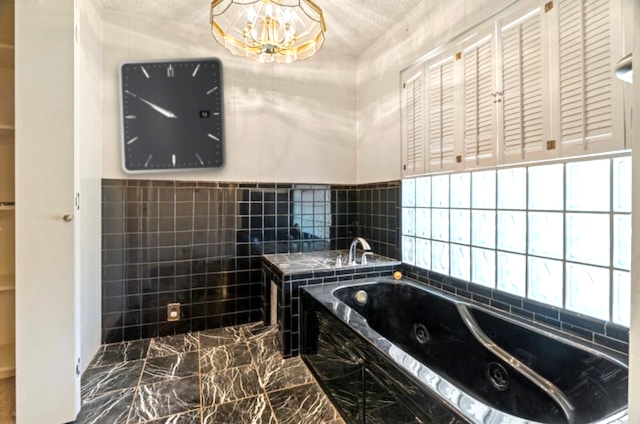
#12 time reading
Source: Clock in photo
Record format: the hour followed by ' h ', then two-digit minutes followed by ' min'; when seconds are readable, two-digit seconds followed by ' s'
9 h 50 min
